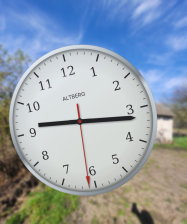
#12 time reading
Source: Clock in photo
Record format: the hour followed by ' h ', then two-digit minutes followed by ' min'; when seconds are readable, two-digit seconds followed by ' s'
9 h 16 min 31 s
